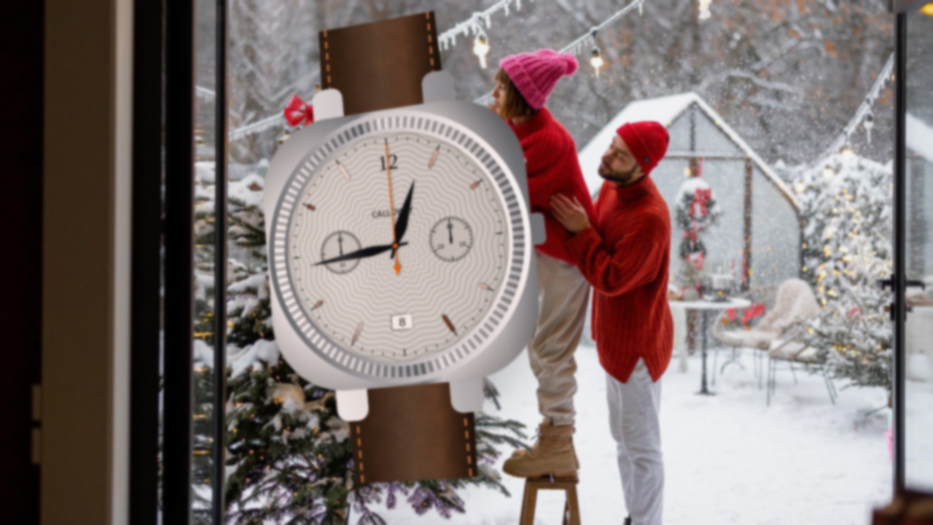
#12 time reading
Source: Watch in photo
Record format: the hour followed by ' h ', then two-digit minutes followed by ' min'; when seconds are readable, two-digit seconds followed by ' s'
12 h 44 min
